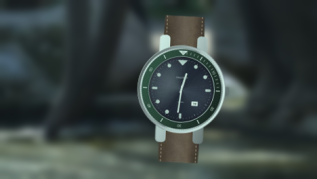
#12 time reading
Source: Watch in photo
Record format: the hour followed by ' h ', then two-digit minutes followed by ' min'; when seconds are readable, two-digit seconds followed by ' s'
12 h 31 min
